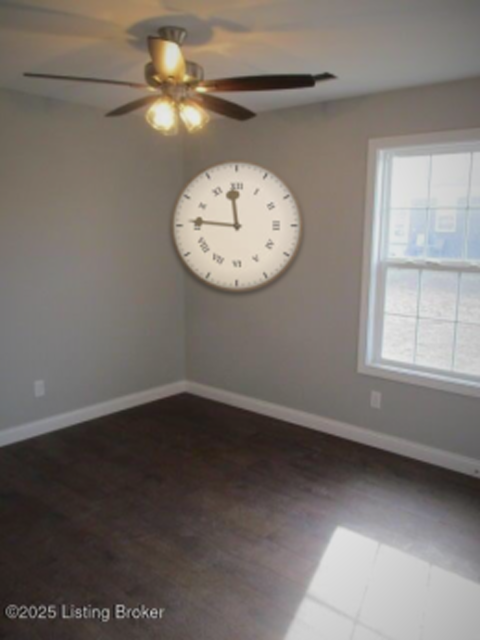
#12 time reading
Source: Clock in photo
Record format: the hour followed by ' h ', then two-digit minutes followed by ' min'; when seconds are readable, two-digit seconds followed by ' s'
11 h 46 min
